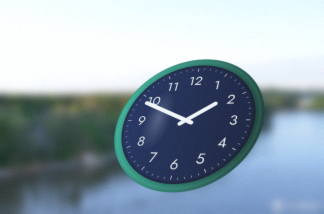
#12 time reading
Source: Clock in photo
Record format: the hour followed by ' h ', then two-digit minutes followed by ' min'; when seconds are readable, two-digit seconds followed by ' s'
1 h 49 min
